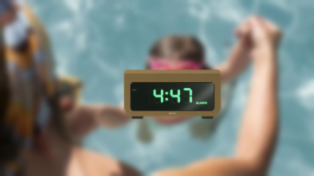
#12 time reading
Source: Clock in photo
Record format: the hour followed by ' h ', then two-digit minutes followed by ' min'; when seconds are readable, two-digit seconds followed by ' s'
4 h 47 min
